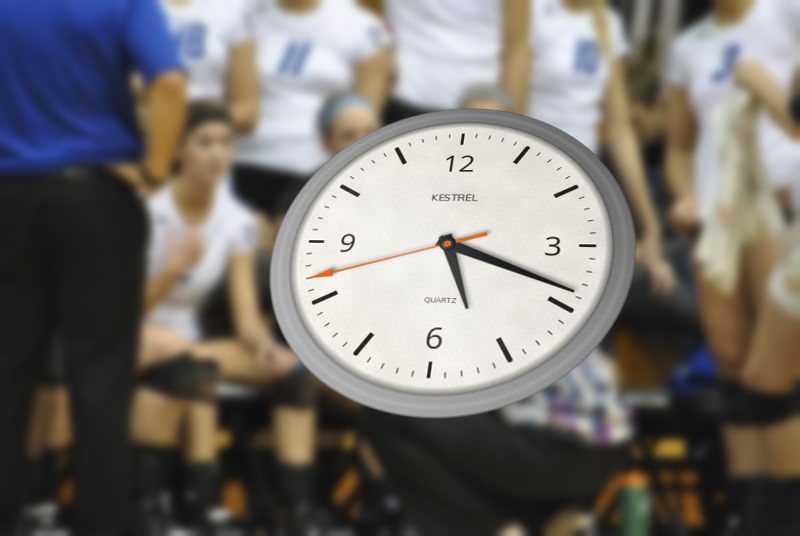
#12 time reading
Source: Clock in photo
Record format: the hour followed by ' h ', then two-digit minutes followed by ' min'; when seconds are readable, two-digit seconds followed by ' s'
5 h 18 min 42 s
